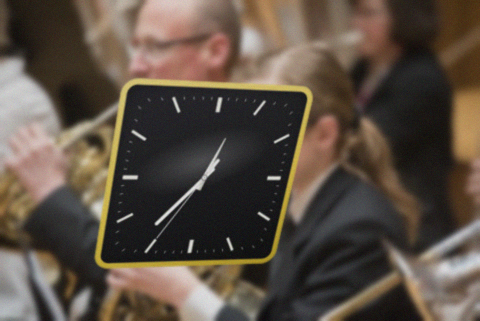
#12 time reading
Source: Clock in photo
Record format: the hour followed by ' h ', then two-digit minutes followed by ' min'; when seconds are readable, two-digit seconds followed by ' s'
12 h 36 min 35 s
